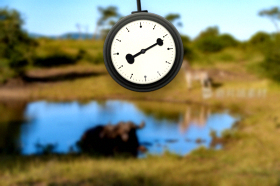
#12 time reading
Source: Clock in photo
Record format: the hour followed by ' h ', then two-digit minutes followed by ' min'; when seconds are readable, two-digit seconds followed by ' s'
8 h 11 min
